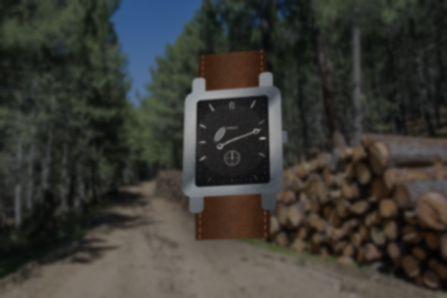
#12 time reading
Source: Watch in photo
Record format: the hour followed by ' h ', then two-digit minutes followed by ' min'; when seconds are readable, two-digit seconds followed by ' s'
8 h 12 min
